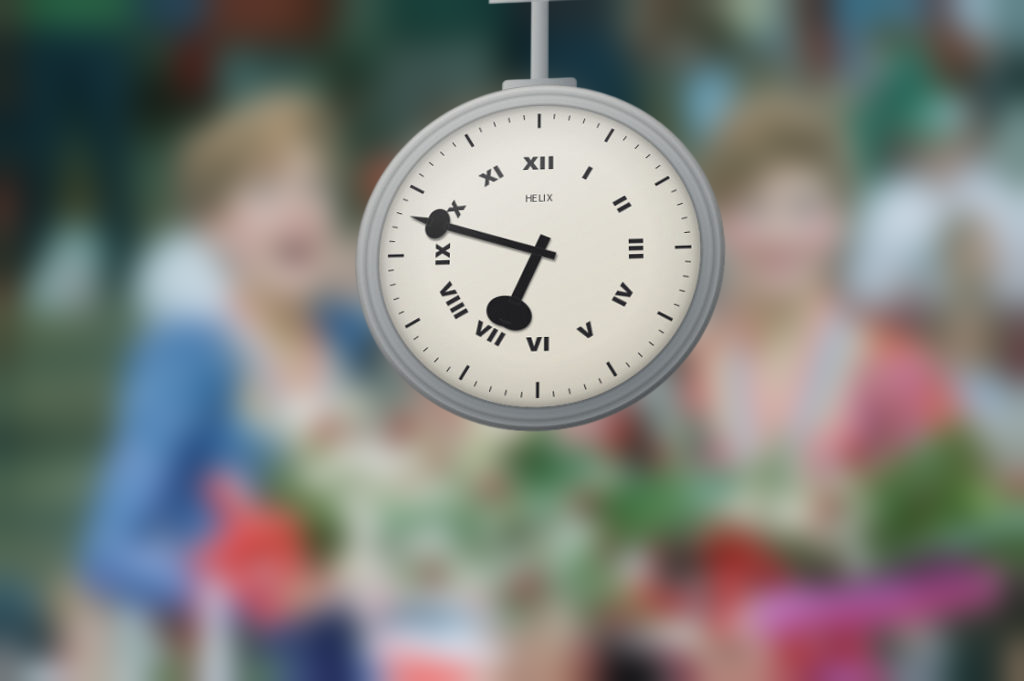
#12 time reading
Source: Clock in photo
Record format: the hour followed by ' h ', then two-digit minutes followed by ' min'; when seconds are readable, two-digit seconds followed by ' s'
6 h 48 min
